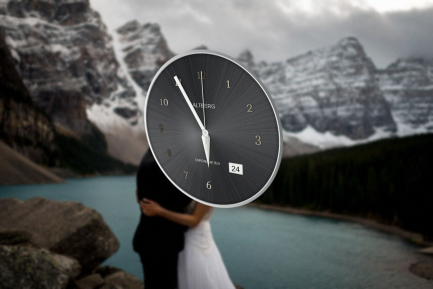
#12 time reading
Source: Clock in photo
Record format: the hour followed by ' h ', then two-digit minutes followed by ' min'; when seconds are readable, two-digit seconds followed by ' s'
5 h 55 min 00 s
